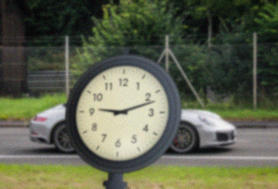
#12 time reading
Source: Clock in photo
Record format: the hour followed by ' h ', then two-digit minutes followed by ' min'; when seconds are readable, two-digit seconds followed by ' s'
9 h 12 min
